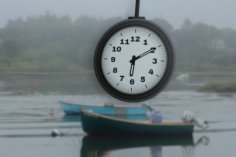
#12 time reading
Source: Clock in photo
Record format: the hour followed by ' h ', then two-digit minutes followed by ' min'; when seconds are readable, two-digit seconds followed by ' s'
6 h 10 min
